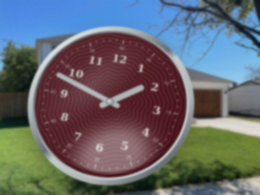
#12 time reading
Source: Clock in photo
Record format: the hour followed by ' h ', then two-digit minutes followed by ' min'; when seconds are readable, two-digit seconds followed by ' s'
1 h 48 min
